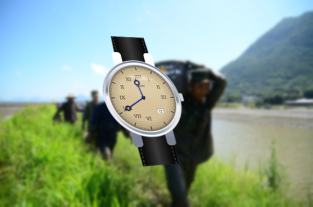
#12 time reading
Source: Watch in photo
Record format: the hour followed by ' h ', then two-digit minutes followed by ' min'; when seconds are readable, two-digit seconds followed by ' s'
11 h 40 min
